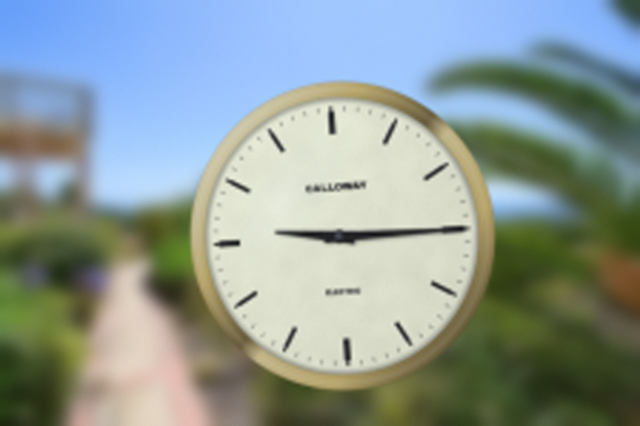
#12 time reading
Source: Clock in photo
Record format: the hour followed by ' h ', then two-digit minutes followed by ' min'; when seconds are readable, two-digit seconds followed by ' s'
9 h 15 min
